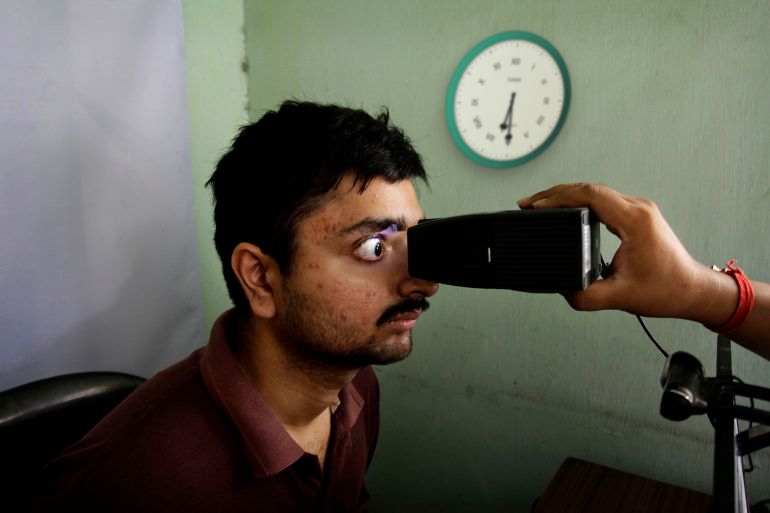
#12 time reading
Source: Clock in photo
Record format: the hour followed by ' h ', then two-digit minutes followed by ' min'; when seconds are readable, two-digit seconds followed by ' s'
6 h 30 min
